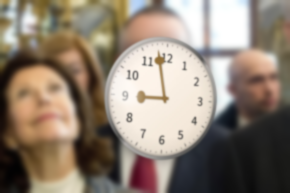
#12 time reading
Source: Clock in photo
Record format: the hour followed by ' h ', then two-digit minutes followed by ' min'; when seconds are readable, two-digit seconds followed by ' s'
8 h 58 min
